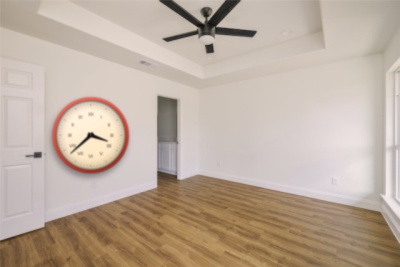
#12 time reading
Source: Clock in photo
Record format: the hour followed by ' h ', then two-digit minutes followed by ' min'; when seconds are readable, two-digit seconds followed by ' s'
3 h 38 min
